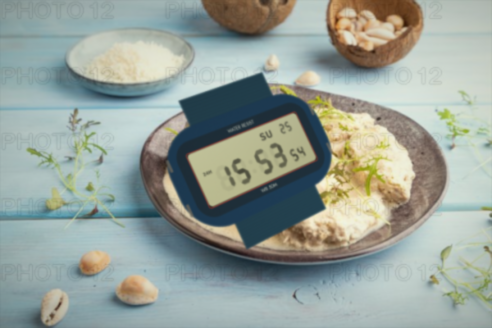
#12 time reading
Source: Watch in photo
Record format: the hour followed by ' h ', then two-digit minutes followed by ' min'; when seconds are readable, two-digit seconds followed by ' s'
15 h 53 min 54 s
